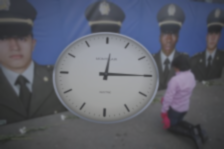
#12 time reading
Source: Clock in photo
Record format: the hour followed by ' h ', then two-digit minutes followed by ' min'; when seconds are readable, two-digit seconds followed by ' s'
12 h 15 min
